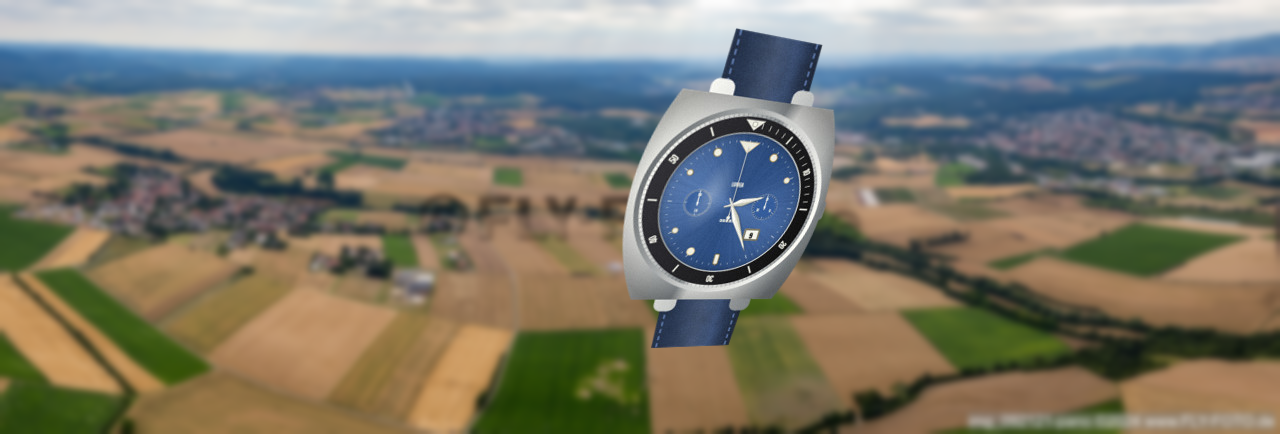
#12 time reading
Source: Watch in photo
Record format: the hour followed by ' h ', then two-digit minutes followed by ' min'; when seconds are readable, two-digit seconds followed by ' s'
2 h 25 min
